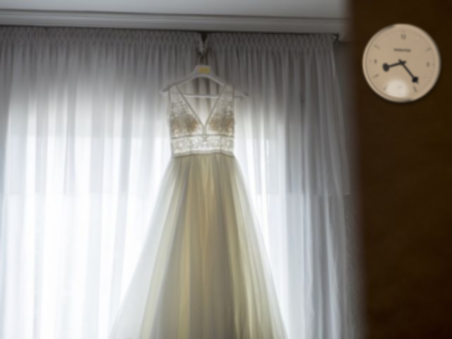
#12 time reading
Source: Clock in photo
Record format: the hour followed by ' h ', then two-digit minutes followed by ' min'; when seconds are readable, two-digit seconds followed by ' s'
8 h 23 min
